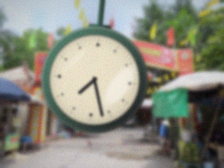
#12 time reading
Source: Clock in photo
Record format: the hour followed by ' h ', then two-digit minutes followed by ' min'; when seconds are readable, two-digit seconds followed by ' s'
7 h 27 min
